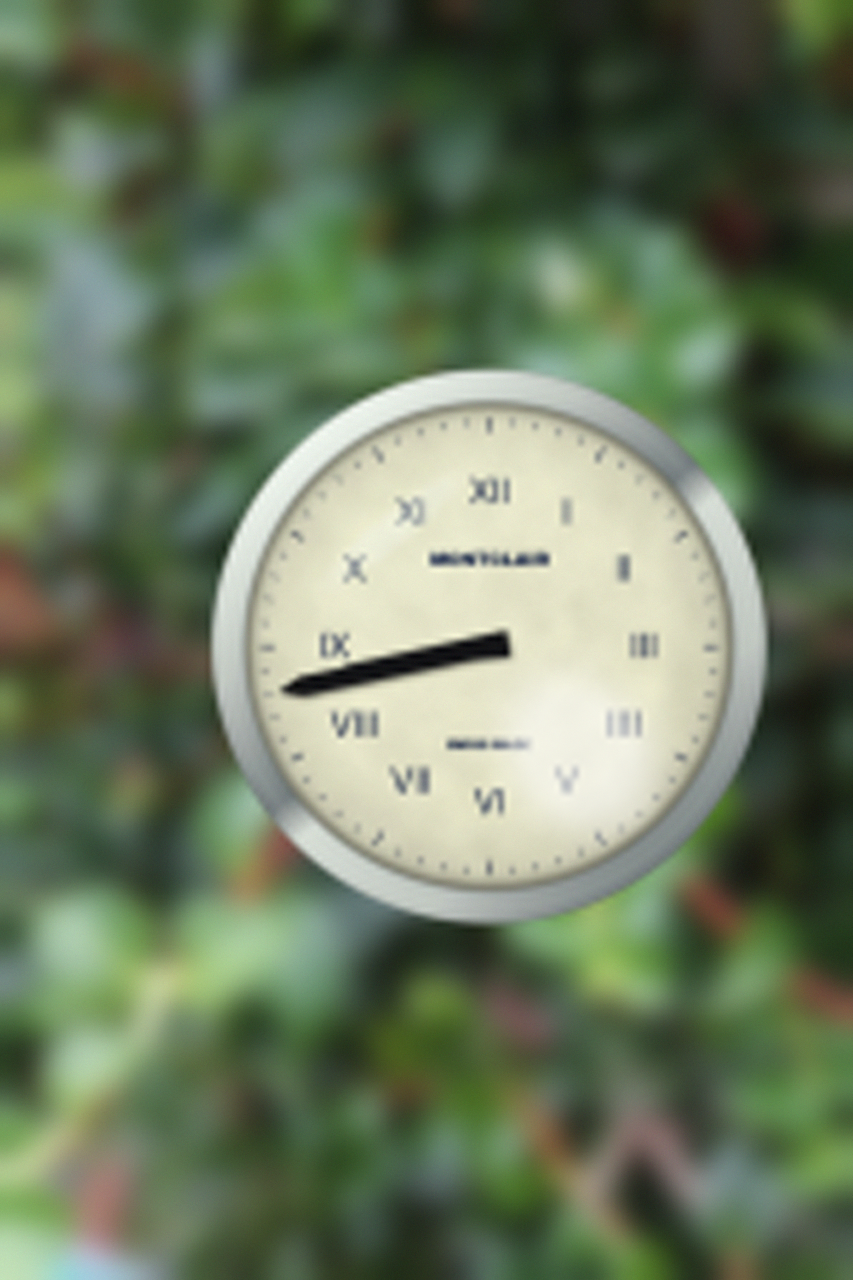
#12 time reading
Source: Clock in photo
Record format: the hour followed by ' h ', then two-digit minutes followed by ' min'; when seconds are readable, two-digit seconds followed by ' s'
8 h 43 min
